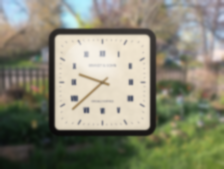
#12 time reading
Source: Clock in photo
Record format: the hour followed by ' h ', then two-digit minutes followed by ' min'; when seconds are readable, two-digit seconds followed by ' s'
9 h 38 min
